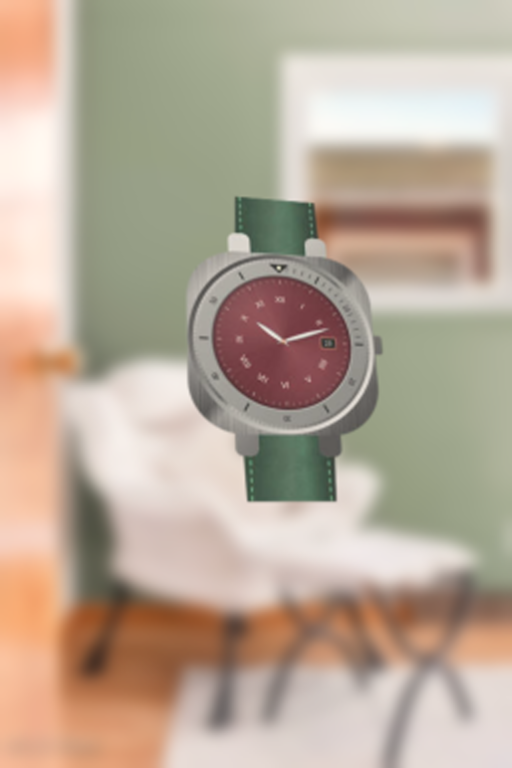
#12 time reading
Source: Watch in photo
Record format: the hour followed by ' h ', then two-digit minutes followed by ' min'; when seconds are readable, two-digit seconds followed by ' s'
10 h 12 min
